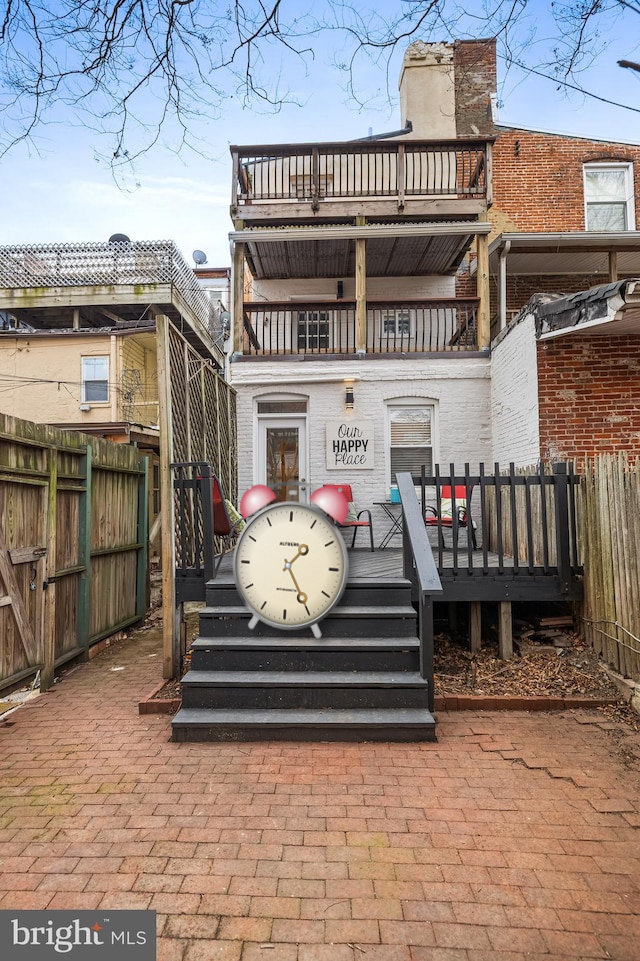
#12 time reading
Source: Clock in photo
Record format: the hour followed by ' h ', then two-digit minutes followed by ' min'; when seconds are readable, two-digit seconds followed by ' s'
1 h 25 min
